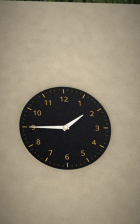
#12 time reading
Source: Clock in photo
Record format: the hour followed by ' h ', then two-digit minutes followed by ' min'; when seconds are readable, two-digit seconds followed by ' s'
1 h 45 min
